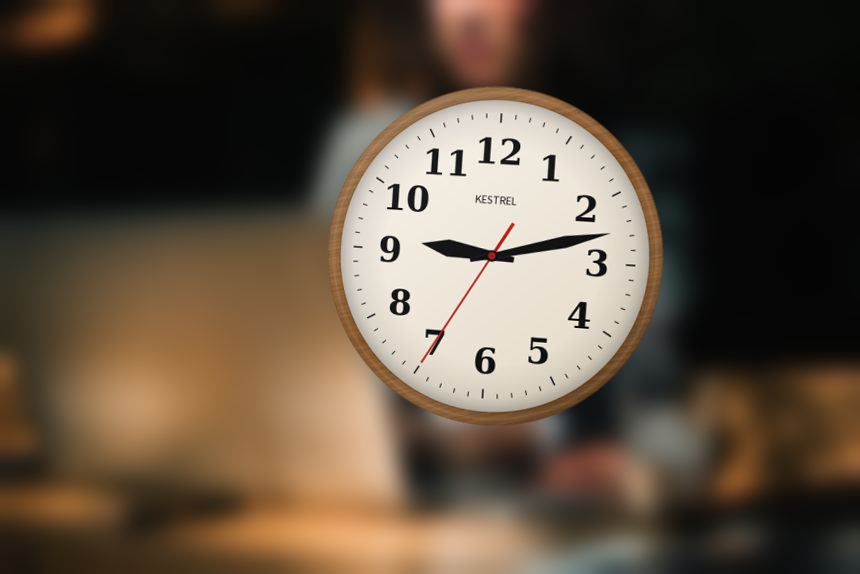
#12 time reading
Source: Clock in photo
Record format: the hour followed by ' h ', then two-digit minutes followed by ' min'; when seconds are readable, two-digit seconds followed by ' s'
9 h 12 min 35 s
